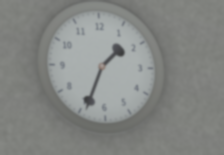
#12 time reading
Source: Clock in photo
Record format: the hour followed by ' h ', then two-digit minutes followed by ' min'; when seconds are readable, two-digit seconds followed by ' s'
1 h 34 min
